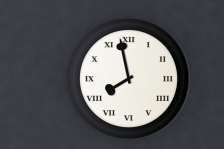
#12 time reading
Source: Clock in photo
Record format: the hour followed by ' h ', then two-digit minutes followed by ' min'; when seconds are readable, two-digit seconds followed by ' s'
7 h 58 min
